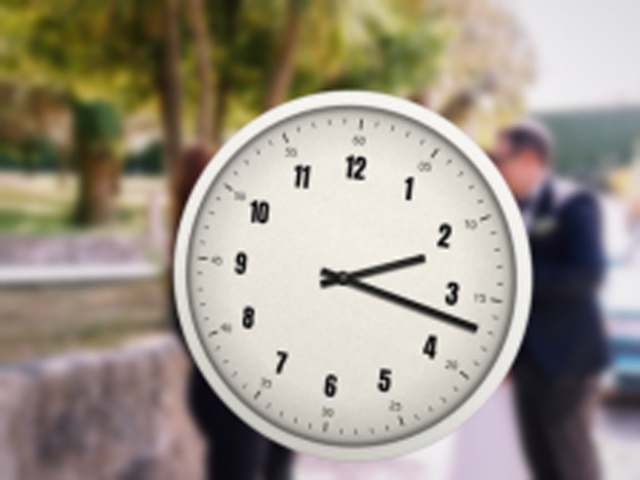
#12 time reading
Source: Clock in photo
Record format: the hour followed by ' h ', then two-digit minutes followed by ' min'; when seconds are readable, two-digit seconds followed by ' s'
2 h 17 min
